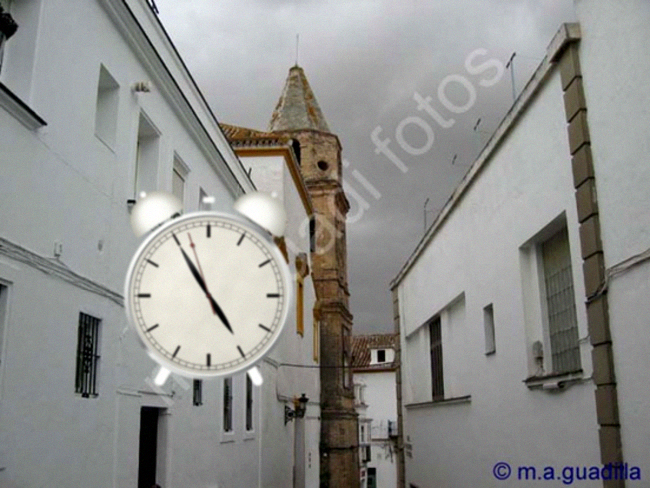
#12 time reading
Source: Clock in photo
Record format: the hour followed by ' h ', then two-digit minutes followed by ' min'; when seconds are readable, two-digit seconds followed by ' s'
4 h 54 min 57 s
